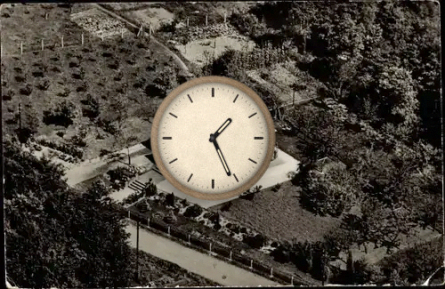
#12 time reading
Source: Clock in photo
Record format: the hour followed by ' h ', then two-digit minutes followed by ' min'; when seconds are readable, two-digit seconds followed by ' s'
1 h 26 min
